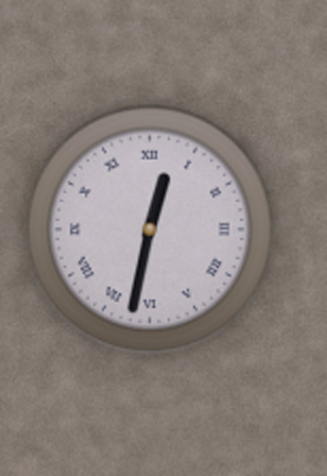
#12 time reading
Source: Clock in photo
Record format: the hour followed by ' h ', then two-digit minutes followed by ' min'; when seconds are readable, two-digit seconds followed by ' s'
12 h 32 min
